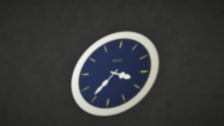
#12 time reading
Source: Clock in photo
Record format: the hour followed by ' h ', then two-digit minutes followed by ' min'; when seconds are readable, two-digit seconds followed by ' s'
3 h 36 min
